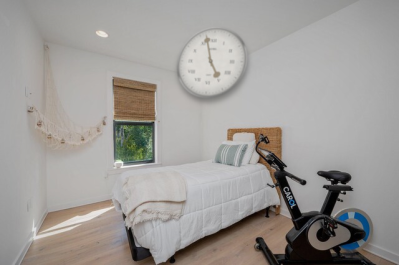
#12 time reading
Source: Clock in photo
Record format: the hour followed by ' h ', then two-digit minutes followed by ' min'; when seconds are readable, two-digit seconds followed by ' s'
4 h 57 min
